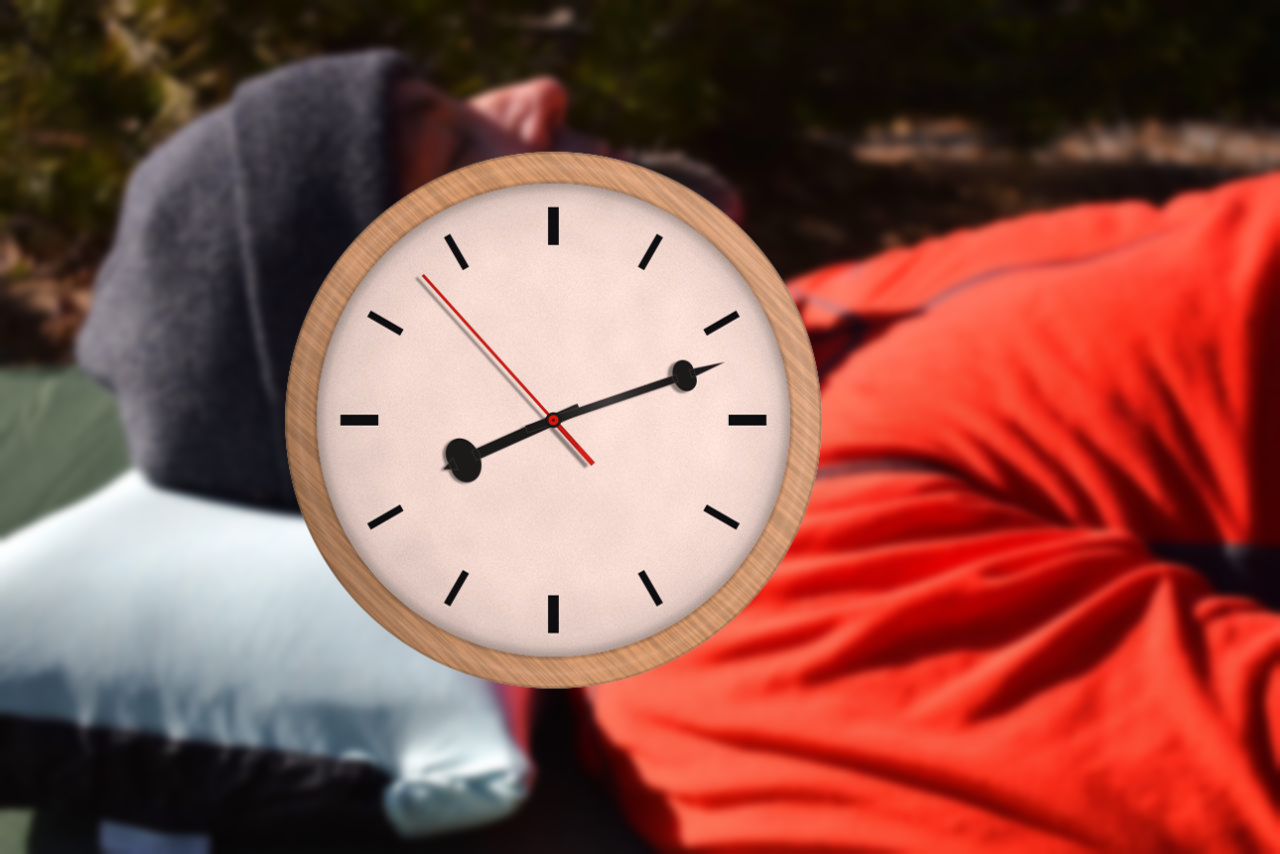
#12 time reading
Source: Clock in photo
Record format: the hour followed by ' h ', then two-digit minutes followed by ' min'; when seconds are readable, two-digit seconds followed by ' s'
8 h 11 min 53 s
